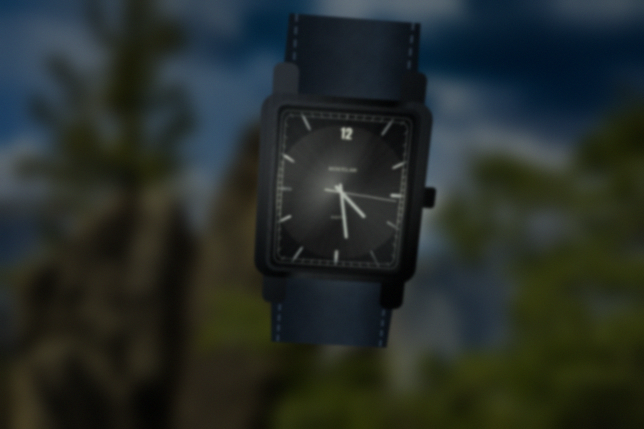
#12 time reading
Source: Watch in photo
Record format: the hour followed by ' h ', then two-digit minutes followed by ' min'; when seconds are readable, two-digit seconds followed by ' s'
4 h 28 min 16 s
